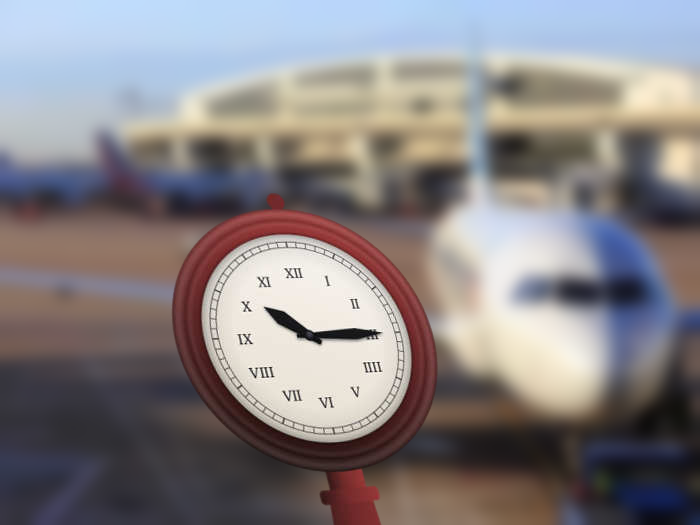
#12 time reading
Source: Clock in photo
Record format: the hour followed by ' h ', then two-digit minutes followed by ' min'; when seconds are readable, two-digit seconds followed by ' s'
10 h 15 min
